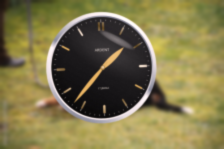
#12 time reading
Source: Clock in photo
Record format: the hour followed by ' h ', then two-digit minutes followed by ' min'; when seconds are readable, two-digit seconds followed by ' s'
1 h 37 min
